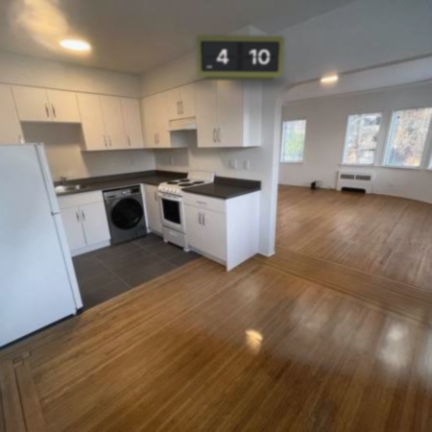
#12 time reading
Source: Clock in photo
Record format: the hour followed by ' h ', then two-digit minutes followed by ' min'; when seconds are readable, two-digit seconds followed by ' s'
4 h 10 min
